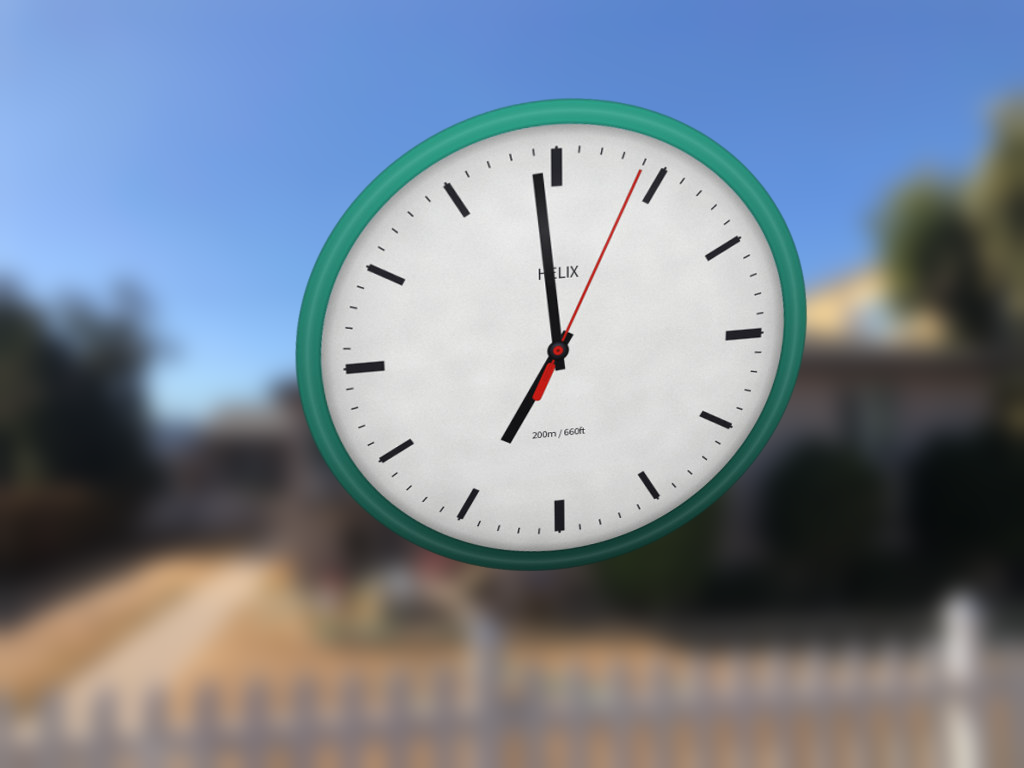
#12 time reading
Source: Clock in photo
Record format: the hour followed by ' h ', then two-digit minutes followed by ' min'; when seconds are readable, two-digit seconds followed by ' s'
6 h 59 min 04 s
